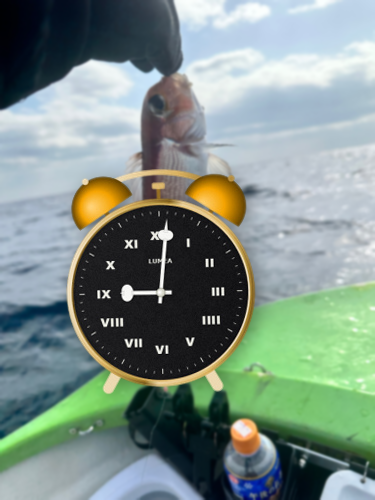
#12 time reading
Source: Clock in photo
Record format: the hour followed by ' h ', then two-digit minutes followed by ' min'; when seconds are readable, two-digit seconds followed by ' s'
9 h 01 min
